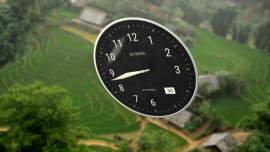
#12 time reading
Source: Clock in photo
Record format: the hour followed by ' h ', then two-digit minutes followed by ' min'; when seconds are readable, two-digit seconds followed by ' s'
8 h 43 min
